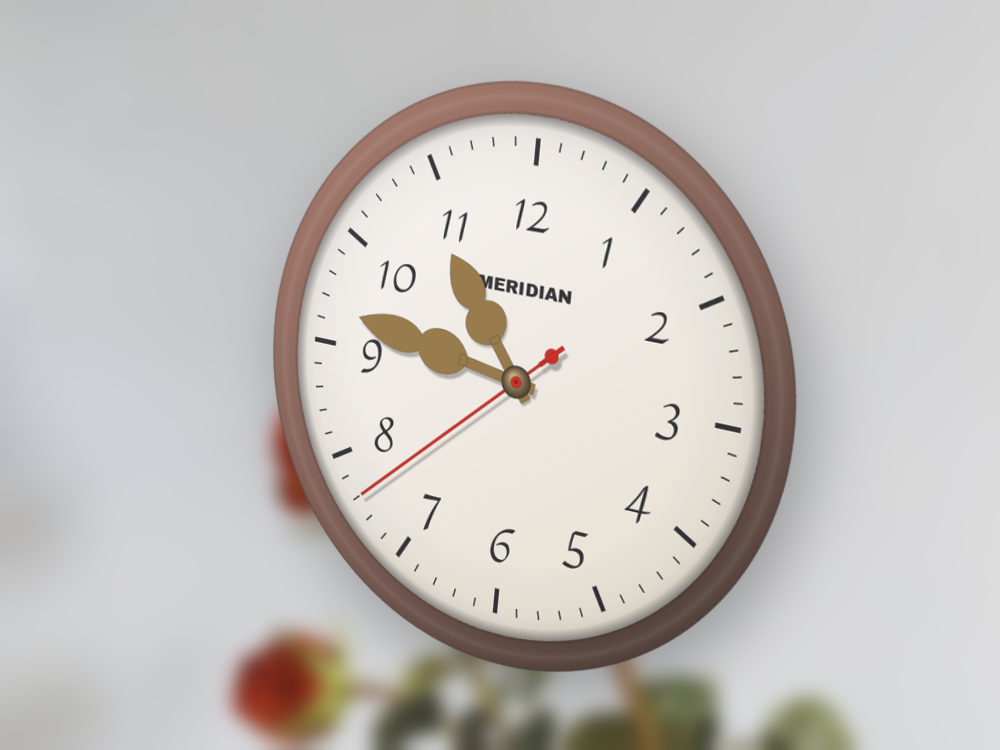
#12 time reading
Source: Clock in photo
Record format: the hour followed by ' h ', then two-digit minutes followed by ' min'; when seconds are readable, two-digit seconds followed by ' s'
10 h 46 min 38 s
